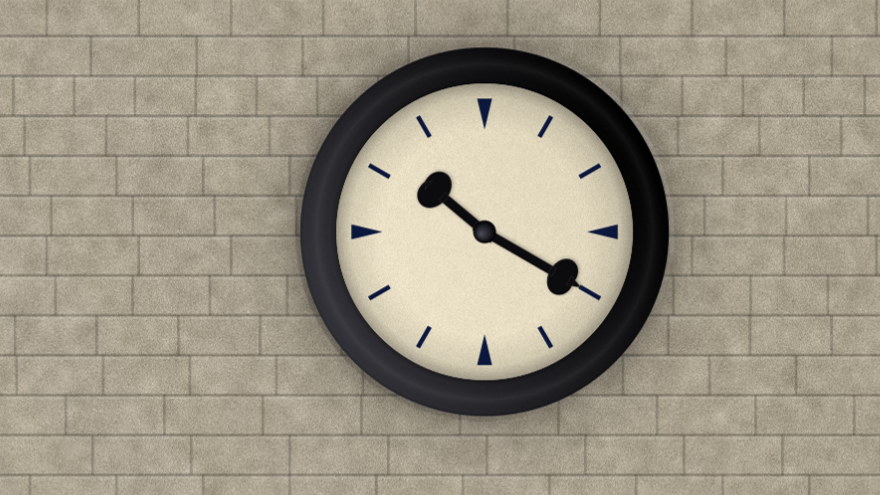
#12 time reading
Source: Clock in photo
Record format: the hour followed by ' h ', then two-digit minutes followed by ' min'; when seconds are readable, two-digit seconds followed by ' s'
10 h 20 min
